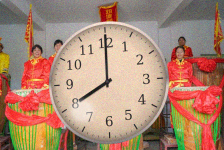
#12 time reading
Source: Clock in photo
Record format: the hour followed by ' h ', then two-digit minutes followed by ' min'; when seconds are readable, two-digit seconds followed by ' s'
8 h 00 min
